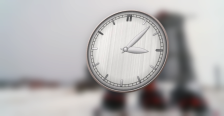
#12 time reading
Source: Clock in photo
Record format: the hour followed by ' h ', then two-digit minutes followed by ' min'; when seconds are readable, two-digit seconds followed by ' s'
3 h 07 min
